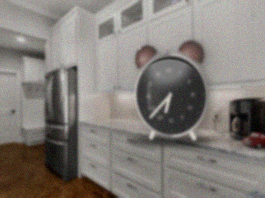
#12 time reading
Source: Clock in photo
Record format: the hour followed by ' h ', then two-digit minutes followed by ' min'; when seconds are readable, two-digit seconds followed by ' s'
6 h 38 min
